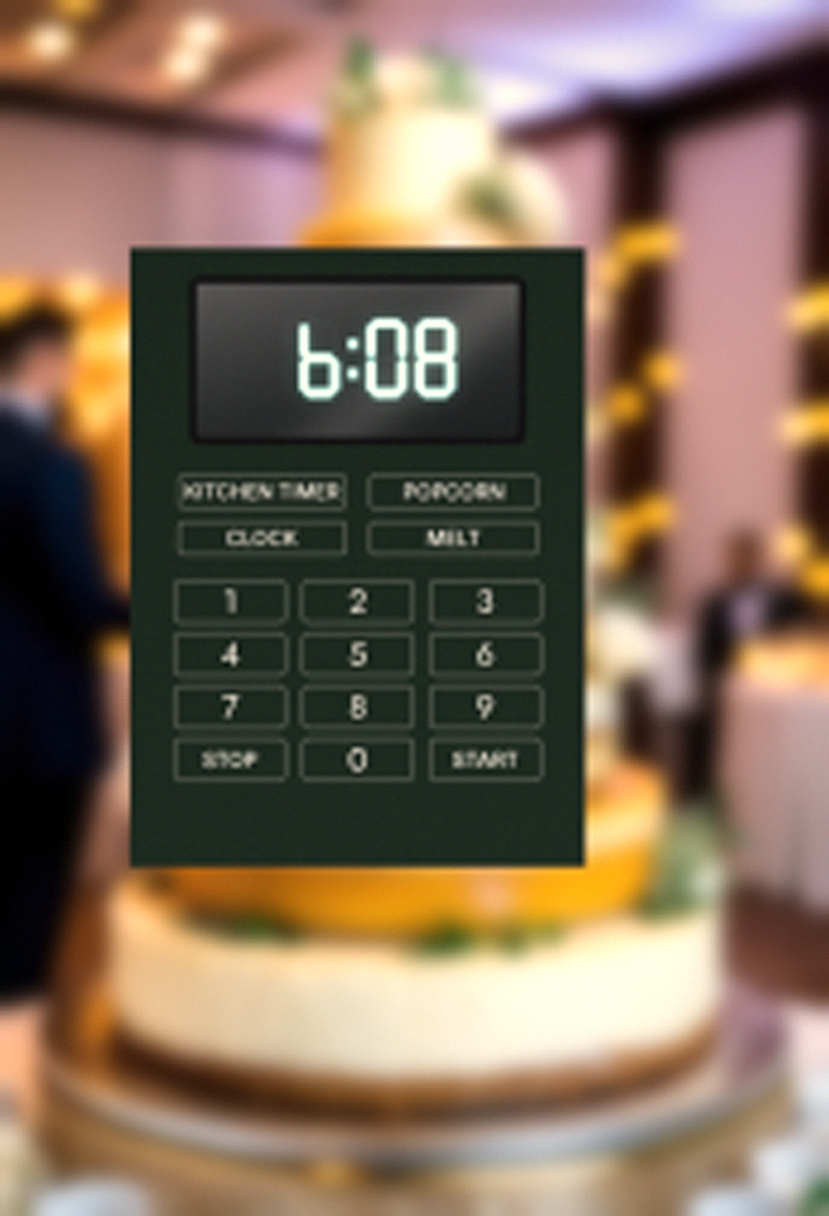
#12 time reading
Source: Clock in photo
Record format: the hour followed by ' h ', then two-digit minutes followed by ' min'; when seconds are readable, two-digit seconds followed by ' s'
6 h 08 min
